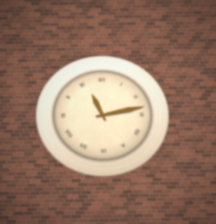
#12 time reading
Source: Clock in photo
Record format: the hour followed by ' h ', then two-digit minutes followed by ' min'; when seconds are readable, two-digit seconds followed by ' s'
11 h 13 min
